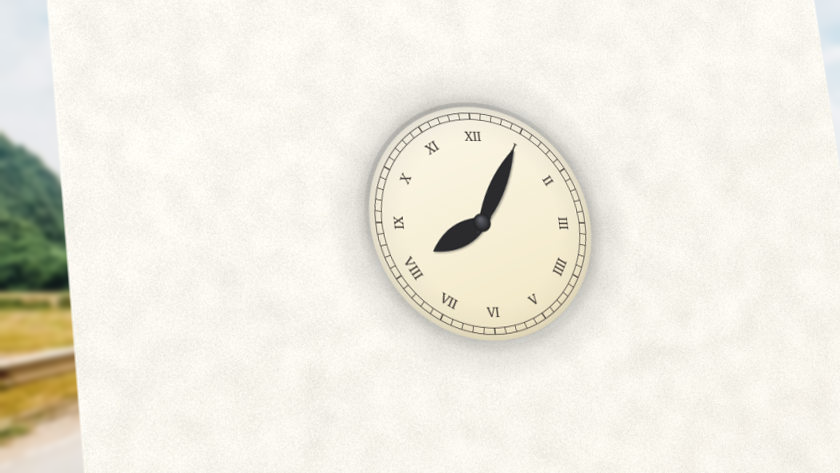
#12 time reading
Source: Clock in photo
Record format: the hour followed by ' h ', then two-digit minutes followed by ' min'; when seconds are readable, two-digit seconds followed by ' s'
8 h 05 min
